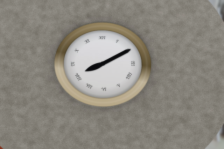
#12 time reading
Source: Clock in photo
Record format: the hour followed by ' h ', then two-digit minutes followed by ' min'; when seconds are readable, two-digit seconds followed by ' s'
8 h 10 min
